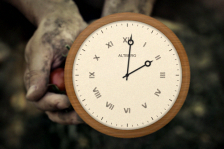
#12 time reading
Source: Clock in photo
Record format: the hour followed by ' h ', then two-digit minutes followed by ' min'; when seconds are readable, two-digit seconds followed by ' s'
2 h 01 min
